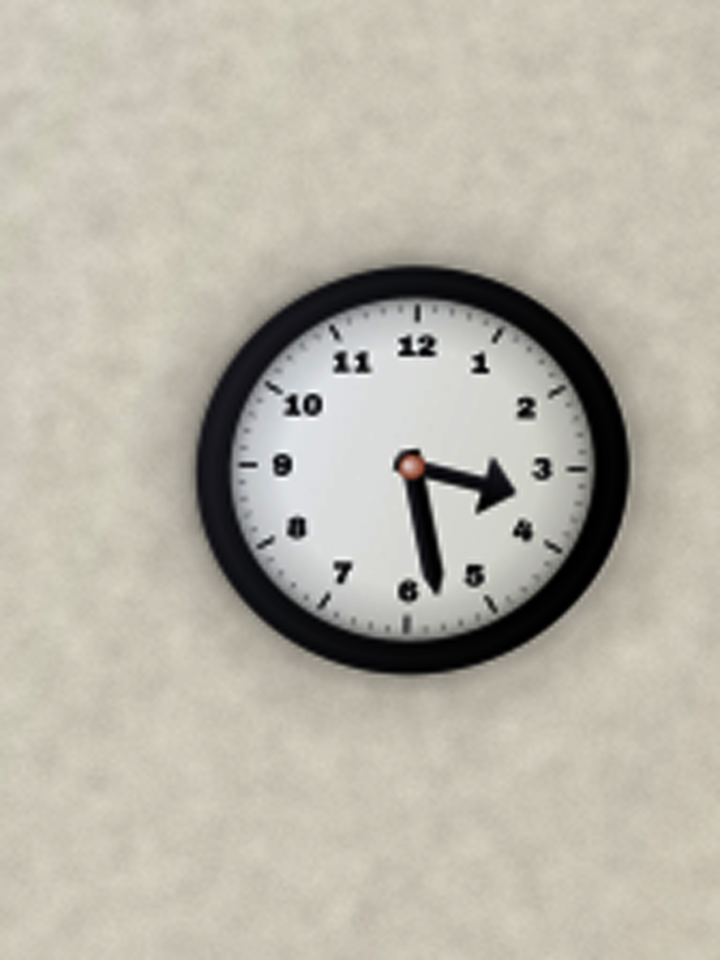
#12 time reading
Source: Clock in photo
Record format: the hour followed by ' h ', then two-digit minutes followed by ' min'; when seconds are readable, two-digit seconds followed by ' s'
3 h 28 min
